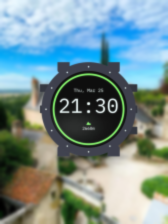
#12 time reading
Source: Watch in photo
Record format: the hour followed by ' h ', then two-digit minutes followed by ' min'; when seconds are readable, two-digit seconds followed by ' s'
21 h 30 min
